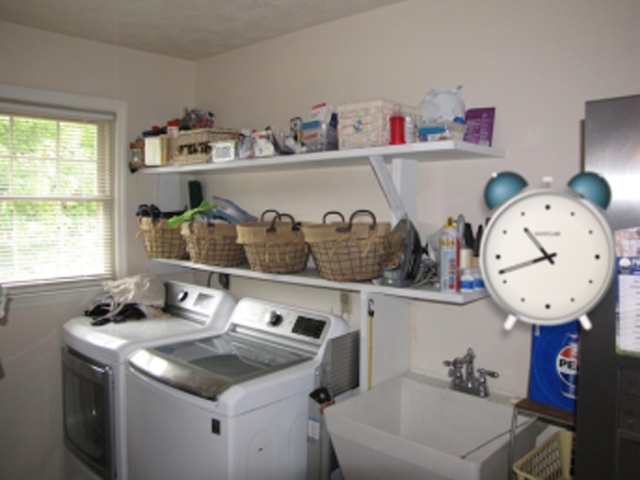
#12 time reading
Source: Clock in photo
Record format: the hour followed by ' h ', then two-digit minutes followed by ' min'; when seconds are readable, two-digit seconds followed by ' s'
10 h 42 min
